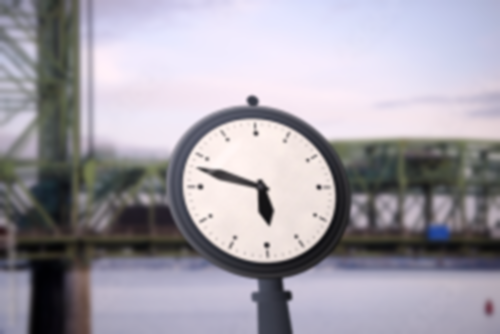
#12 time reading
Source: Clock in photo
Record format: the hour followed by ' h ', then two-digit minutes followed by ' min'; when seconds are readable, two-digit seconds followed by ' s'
5 h 48 min
